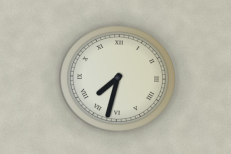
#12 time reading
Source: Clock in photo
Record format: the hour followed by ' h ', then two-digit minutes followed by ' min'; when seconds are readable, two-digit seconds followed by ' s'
7 h 32 min
